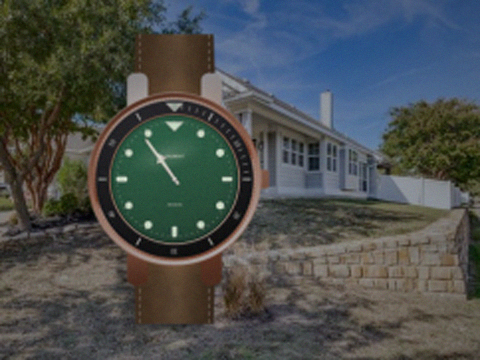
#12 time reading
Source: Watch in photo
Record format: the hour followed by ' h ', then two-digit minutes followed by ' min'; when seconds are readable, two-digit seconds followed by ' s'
10 h 54 min
